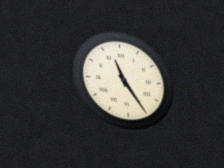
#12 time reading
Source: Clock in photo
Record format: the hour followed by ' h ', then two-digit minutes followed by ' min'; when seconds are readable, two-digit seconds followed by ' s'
11 h 25 min
